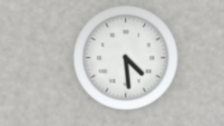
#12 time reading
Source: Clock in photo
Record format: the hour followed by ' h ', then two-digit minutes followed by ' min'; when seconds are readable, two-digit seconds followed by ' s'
4 h 29 min
